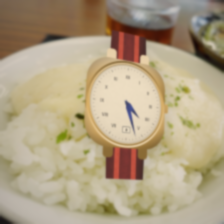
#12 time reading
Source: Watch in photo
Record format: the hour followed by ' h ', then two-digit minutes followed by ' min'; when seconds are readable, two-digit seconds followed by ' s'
4 h 27 min
